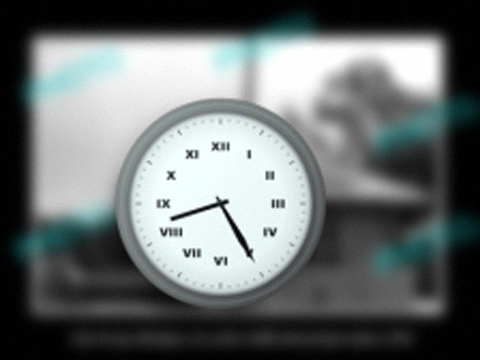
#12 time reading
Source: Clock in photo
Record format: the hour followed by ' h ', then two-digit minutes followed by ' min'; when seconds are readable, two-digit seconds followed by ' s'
8 h 25 min
